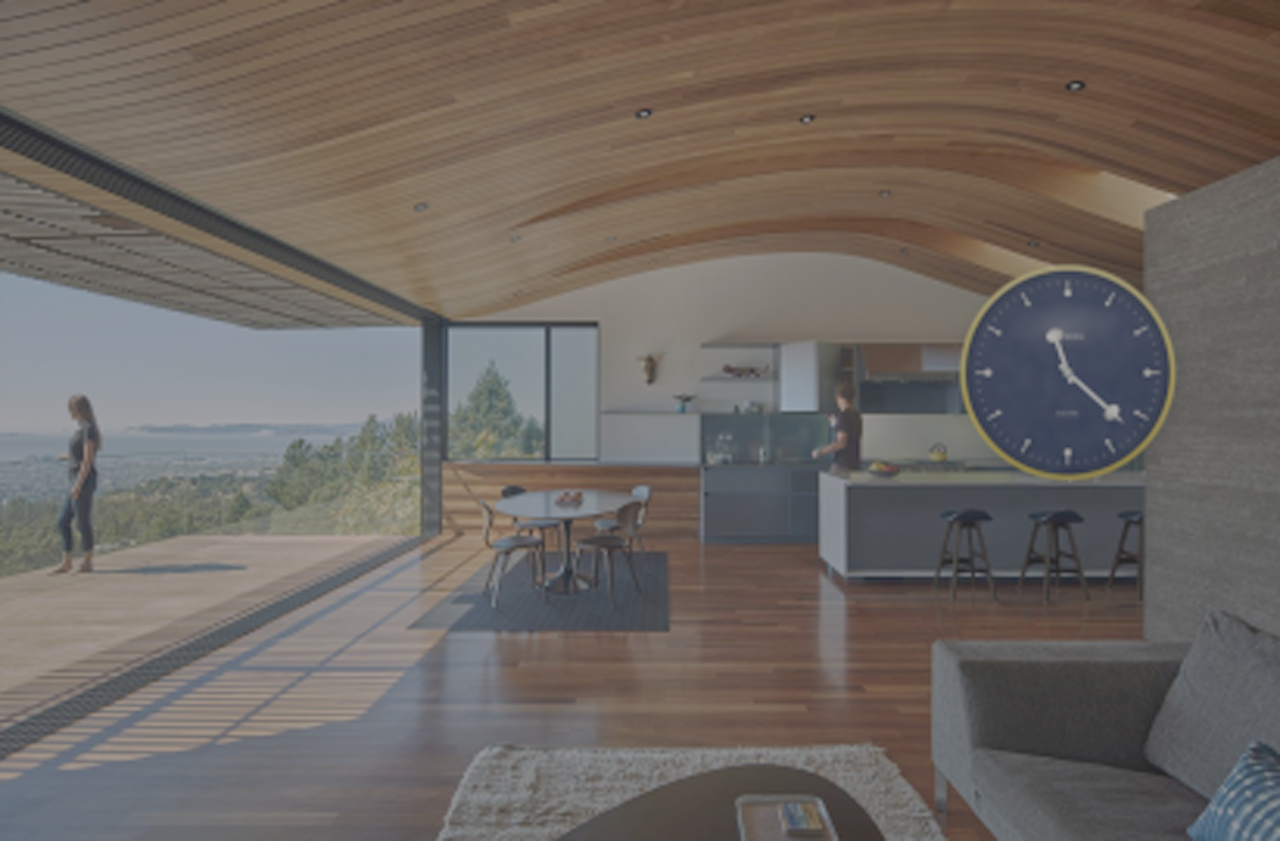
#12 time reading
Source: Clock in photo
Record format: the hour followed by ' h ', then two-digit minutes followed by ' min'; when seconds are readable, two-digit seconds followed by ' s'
11 h 22 min
